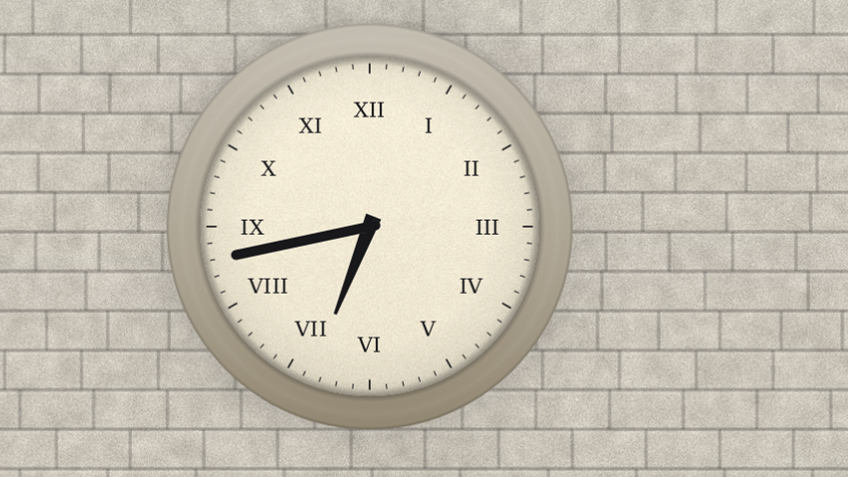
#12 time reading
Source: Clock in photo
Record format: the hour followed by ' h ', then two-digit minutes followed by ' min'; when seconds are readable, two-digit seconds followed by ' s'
6 h 43 min
